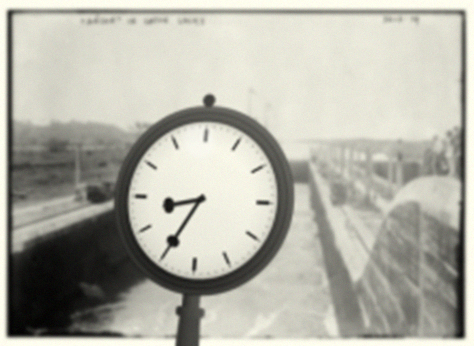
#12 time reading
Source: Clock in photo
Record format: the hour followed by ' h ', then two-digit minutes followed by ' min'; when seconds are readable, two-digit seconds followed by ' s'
8 h 35 min
